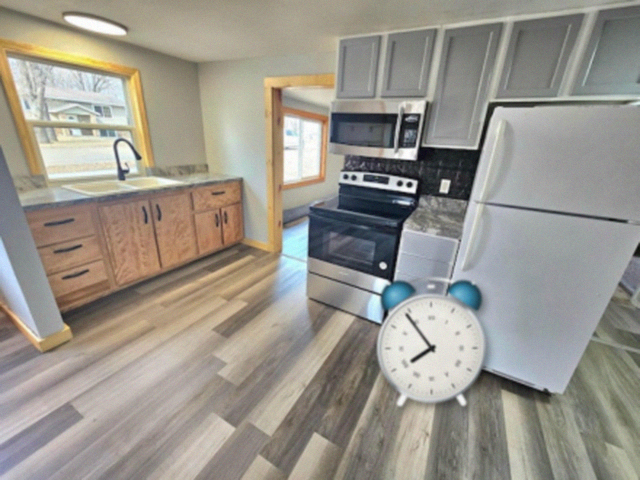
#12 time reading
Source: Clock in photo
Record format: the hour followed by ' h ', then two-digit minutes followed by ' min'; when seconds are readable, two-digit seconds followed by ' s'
7 h 54 min
